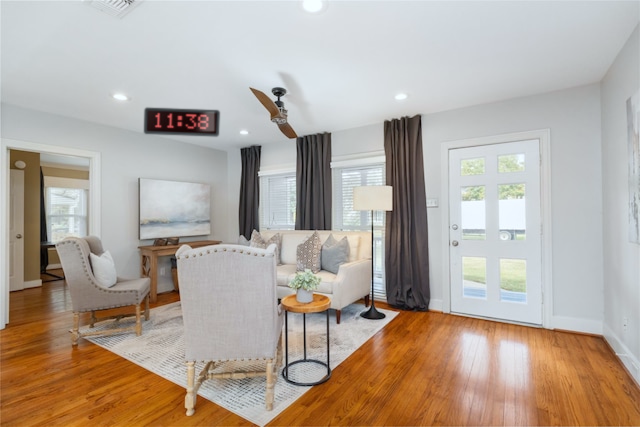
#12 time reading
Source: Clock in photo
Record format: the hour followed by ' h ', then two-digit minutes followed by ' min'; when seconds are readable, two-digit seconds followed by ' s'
11 h 38 min
